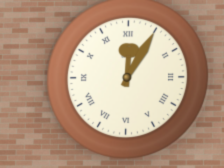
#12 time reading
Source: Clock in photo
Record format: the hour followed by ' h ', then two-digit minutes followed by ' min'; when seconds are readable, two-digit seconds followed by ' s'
12 h 05 min
